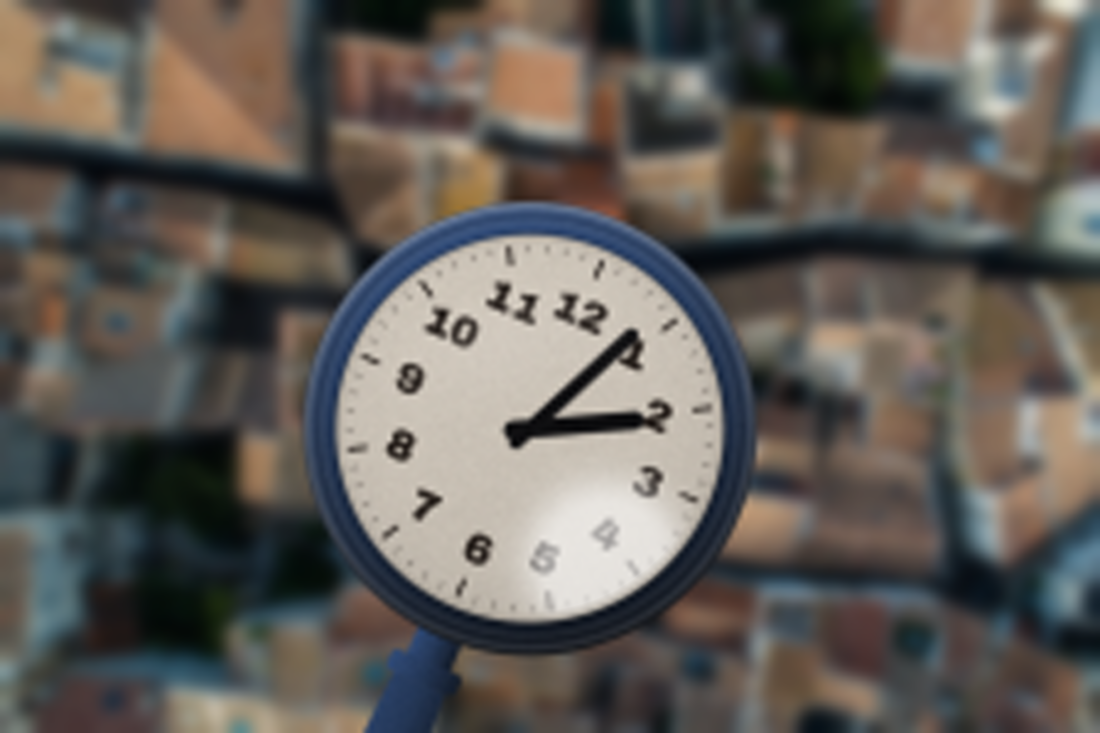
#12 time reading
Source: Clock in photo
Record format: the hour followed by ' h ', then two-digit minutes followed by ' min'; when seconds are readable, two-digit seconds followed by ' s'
2 h 04 min
